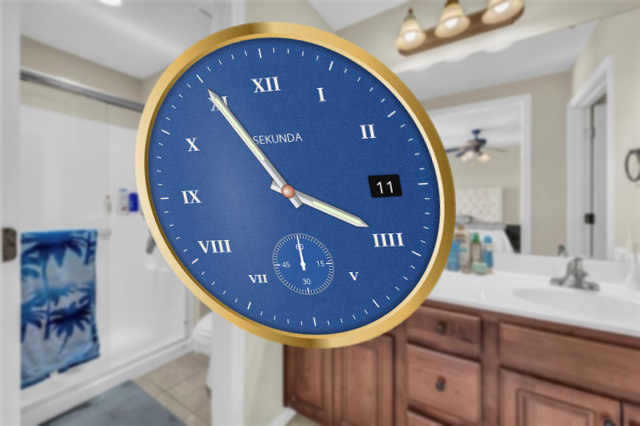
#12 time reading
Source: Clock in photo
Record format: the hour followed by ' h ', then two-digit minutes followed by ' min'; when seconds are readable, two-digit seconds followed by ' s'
3 h 55 min
